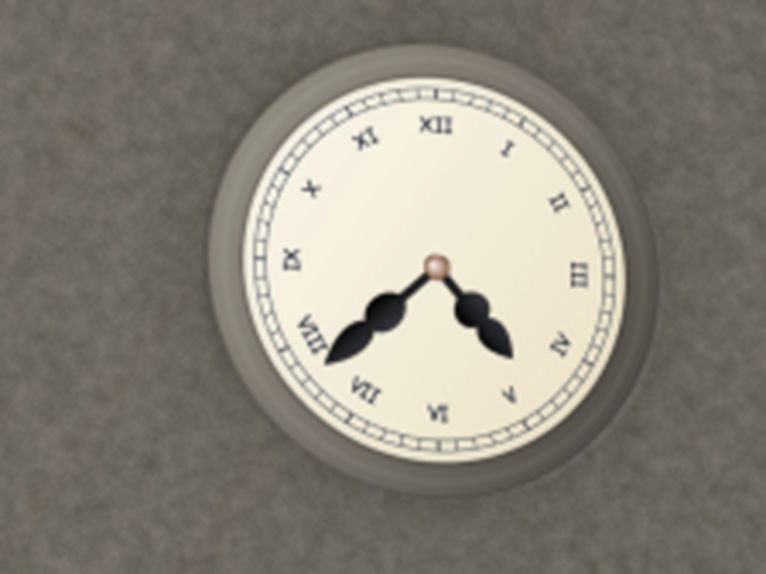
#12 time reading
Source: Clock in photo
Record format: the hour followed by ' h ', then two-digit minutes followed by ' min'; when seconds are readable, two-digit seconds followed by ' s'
4 h 38 min
